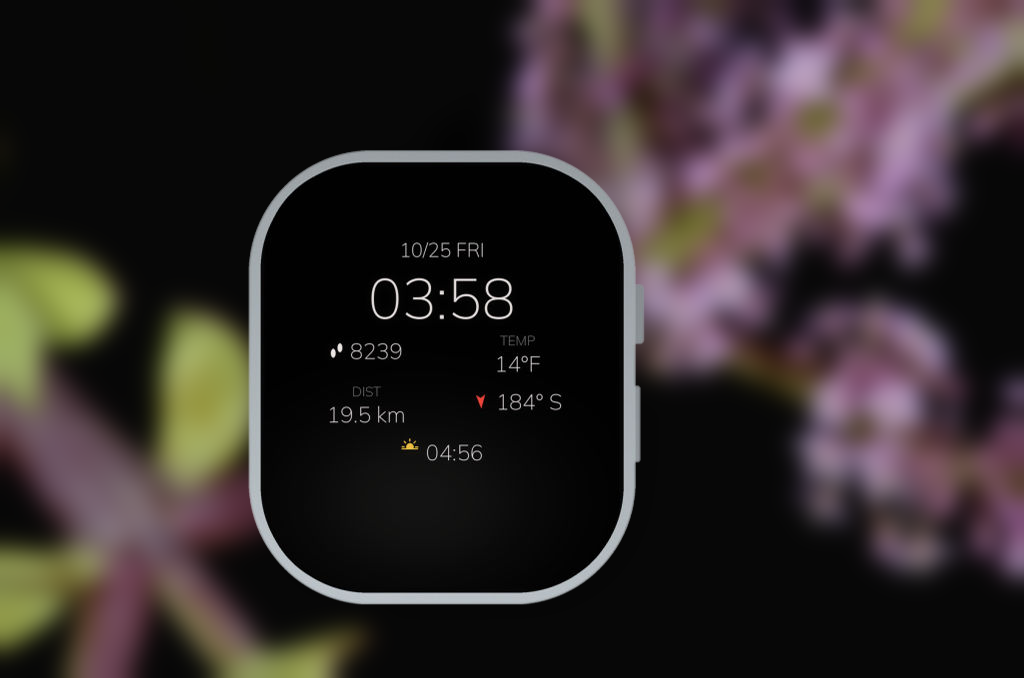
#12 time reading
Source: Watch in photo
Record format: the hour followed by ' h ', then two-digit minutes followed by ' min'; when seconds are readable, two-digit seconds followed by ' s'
3 h 58 min
